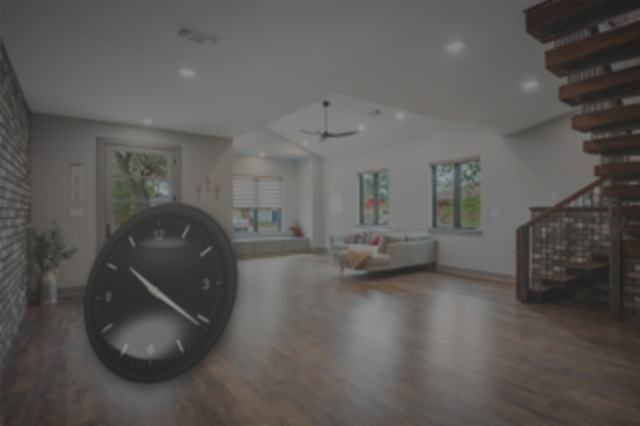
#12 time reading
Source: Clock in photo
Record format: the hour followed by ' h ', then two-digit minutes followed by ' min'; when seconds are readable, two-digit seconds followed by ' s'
10 h 21 min
